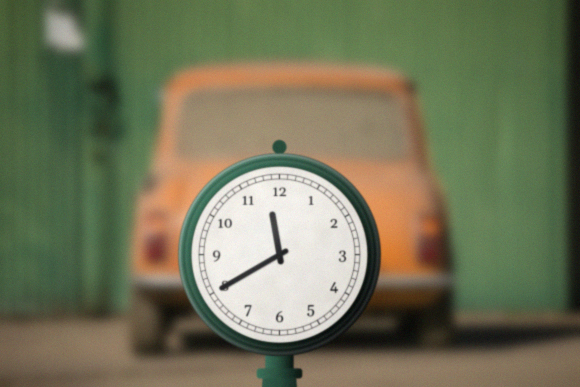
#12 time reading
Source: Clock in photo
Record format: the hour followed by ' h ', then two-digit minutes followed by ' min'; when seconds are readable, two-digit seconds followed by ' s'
11 h 40 min
